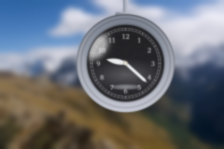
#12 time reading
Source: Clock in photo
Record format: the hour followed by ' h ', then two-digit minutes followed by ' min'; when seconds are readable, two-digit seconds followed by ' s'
9 h 22 min
